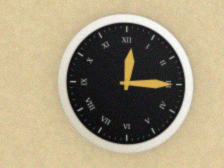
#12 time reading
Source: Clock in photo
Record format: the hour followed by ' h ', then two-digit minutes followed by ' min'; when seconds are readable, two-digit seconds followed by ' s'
12 h 15 min
